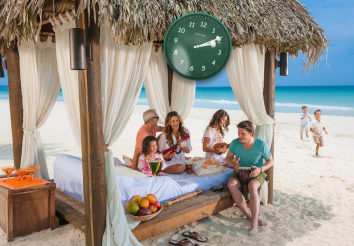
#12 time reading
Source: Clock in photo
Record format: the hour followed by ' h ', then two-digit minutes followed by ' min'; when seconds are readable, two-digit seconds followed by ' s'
2 h 09 min
